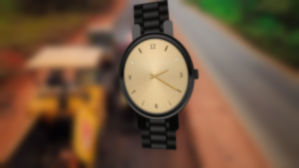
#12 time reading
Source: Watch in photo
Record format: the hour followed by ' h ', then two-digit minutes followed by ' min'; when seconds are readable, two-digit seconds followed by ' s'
2 h 20 min
